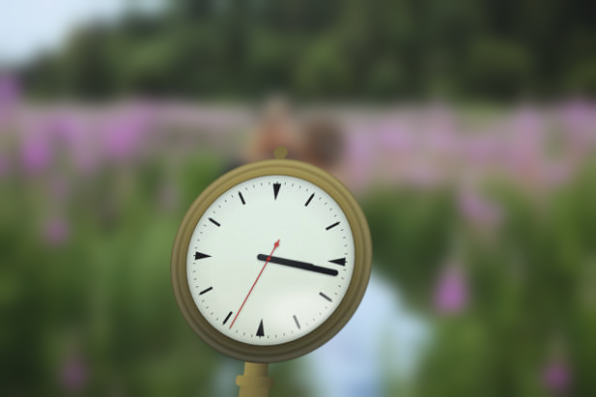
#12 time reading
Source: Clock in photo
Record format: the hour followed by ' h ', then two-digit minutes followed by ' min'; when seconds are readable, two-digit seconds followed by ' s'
3 h 16 min 34 s
